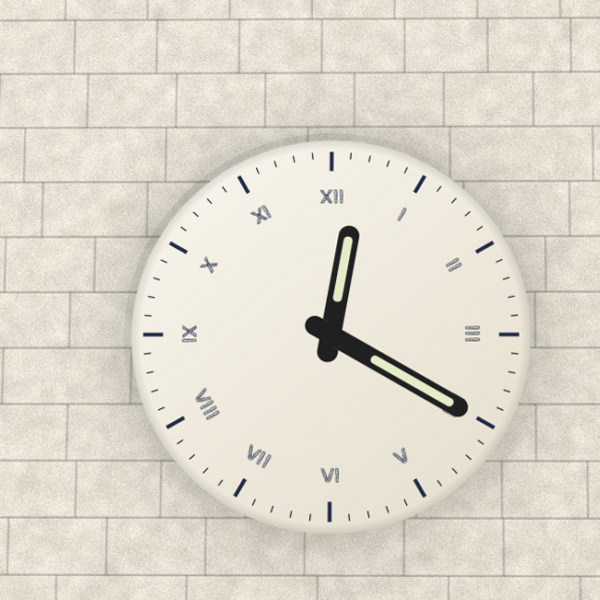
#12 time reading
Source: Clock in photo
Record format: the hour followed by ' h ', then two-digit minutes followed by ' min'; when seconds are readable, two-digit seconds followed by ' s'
12 h 20 min
